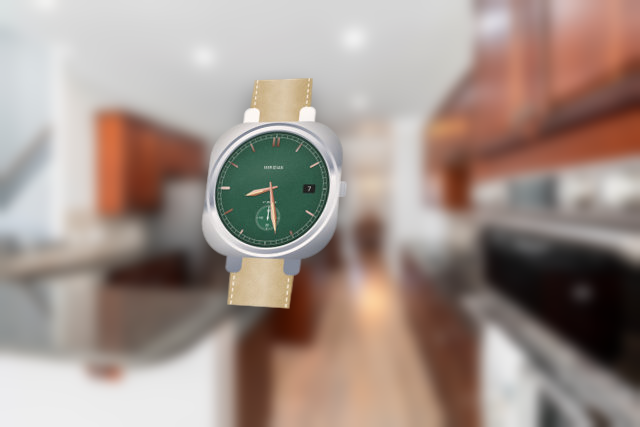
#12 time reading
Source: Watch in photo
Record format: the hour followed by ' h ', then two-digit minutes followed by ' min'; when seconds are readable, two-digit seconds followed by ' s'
8 h 28 min
